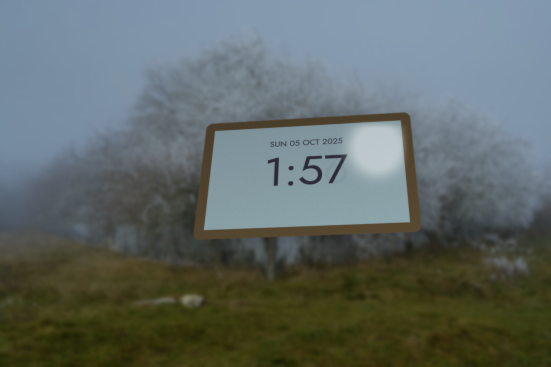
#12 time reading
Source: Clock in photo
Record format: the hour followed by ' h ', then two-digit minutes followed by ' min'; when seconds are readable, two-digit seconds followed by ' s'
1 h 57 min
